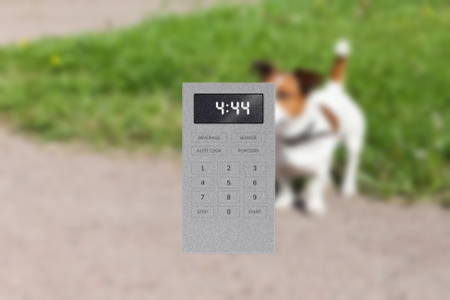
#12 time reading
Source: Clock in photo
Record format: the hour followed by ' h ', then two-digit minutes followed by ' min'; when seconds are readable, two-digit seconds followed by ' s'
4 h 44 min
